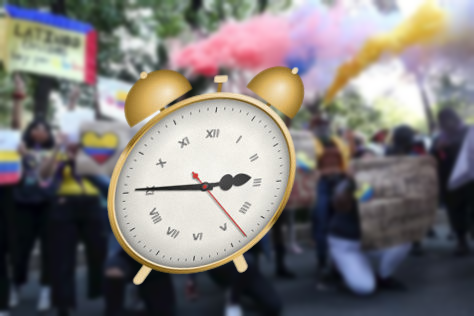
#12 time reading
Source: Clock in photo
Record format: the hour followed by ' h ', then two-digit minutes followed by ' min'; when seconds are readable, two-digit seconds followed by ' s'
2 h 45 min 23 s
